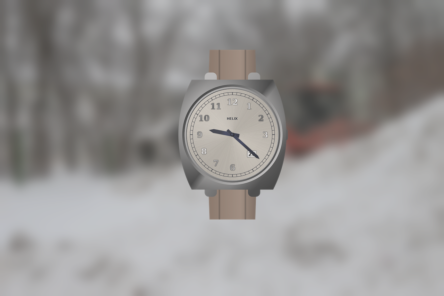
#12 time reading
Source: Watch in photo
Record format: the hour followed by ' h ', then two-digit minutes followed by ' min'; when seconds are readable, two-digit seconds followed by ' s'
9 h 22 min
